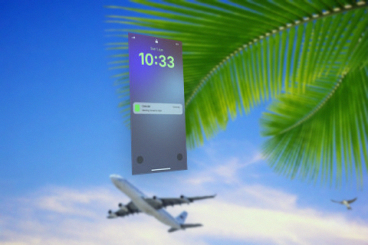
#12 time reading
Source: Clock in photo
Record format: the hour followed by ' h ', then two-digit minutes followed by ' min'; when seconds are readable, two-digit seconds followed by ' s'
10 h 33 min
